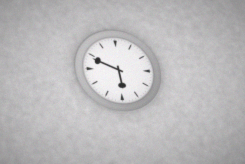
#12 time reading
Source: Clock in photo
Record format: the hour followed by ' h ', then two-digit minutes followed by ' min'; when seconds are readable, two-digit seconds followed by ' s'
5 h 49 min
